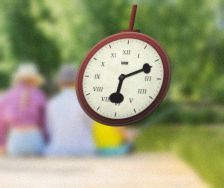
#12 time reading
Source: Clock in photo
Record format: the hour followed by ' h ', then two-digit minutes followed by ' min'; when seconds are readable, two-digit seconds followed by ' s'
6 h 11 min
